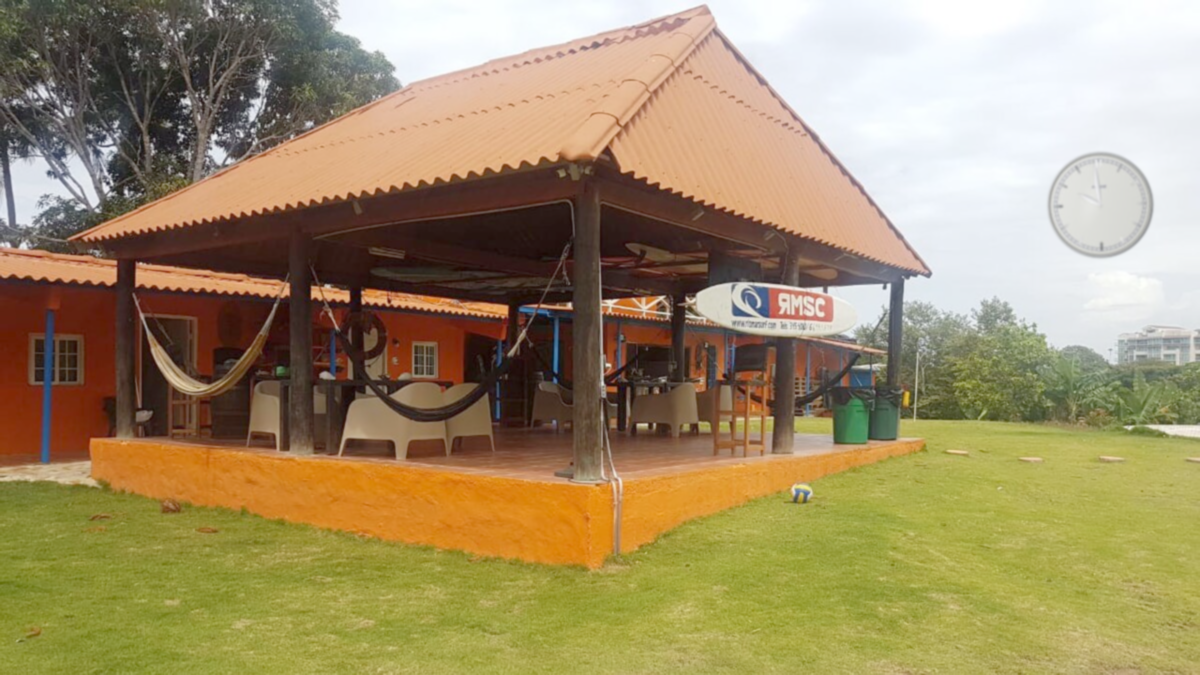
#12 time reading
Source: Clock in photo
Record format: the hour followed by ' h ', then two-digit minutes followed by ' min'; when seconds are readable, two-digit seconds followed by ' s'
9 h 59 min
